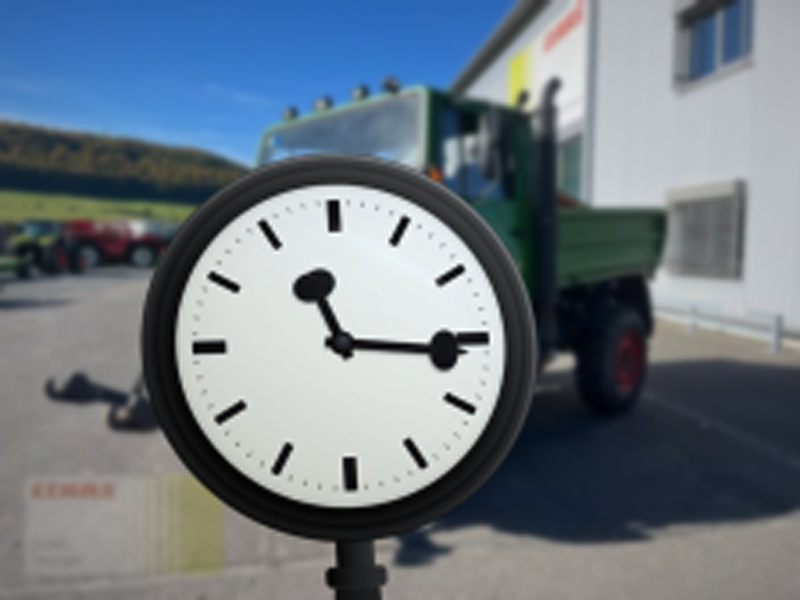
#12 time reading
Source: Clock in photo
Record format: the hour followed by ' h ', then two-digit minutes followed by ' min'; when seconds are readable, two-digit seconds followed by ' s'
11 h 16 min
